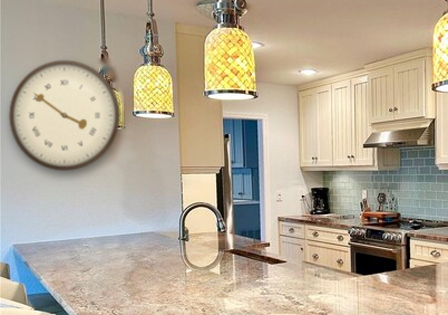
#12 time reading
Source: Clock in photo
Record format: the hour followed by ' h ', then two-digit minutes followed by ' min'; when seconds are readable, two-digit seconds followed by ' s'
3 h 51 min
